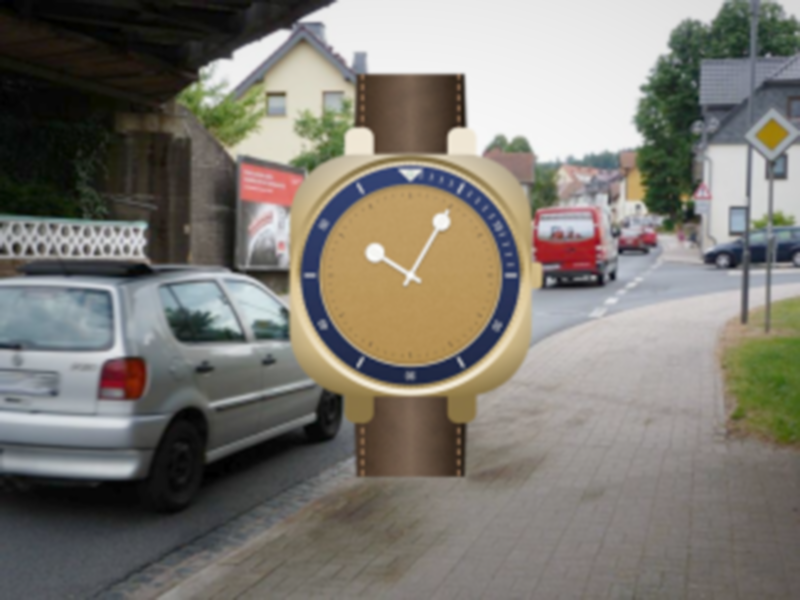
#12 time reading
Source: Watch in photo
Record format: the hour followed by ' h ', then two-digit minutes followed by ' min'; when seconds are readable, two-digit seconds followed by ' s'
10 h 05 min
